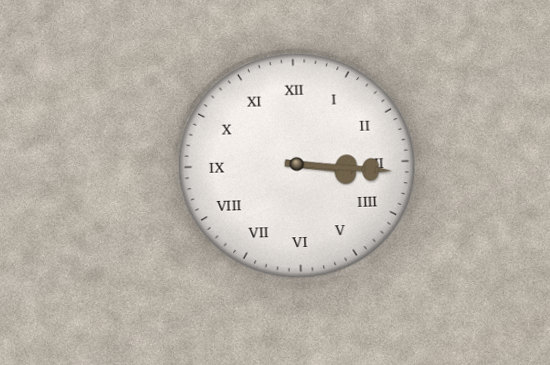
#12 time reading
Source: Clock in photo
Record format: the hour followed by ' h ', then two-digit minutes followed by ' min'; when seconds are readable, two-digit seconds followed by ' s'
3 h 16 min
